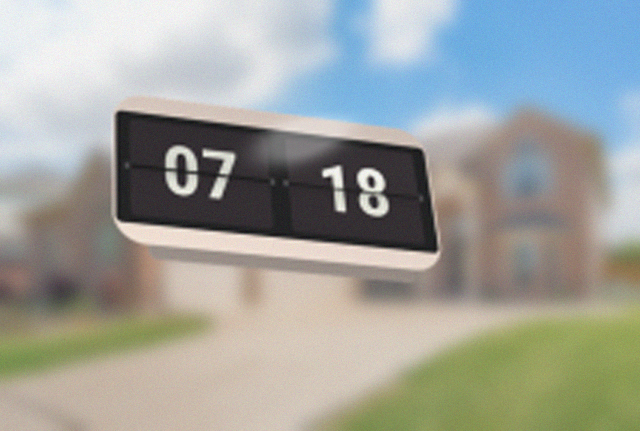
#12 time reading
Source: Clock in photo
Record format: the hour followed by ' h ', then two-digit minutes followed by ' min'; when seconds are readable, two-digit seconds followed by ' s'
7 h 18 min
